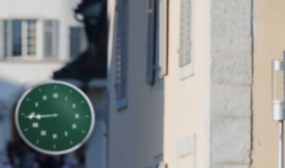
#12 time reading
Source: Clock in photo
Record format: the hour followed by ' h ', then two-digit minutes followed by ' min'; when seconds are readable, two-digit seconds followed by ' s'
8 h 44 min
